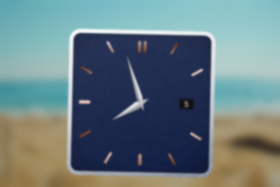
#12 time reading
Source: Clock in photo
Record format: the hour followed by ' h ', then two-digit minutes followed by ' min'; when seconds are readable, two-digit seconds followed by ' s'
7 h 57 min
